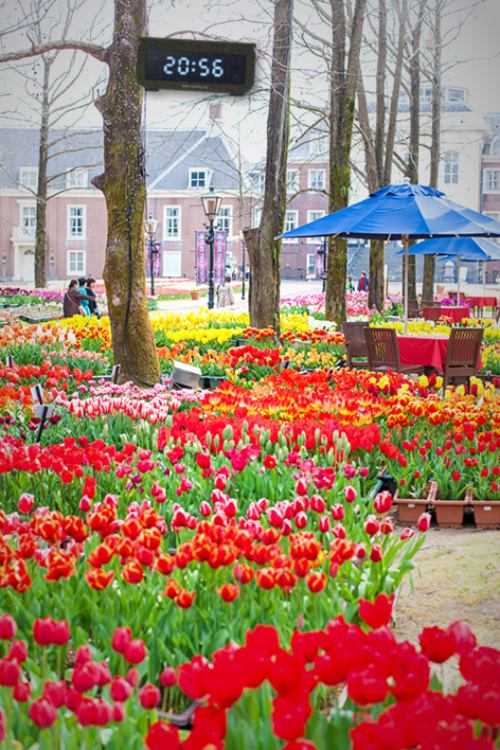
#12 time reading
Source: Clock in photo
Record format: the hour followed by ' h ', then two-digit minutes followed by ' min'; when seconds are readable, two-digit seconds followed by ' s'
20 h 56 min
